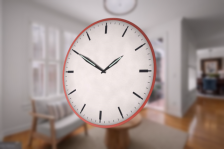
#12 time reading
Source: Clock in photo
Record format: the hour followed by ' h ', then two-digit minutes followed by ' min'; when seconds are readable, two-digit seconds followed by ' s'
1 h 50 min
